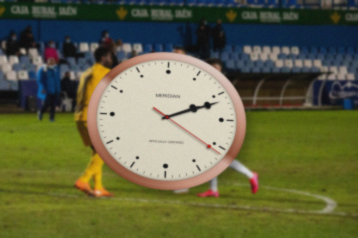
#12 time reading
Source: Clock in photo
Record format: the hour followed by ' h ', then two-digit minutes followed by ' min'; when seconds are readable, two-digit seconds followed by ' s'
2 h 11 min 21 s
